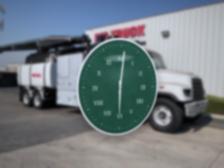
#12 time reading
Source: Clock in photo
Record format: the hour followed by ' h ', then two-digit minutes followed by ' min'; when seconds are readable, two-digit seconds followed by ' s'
6 h 01 min
